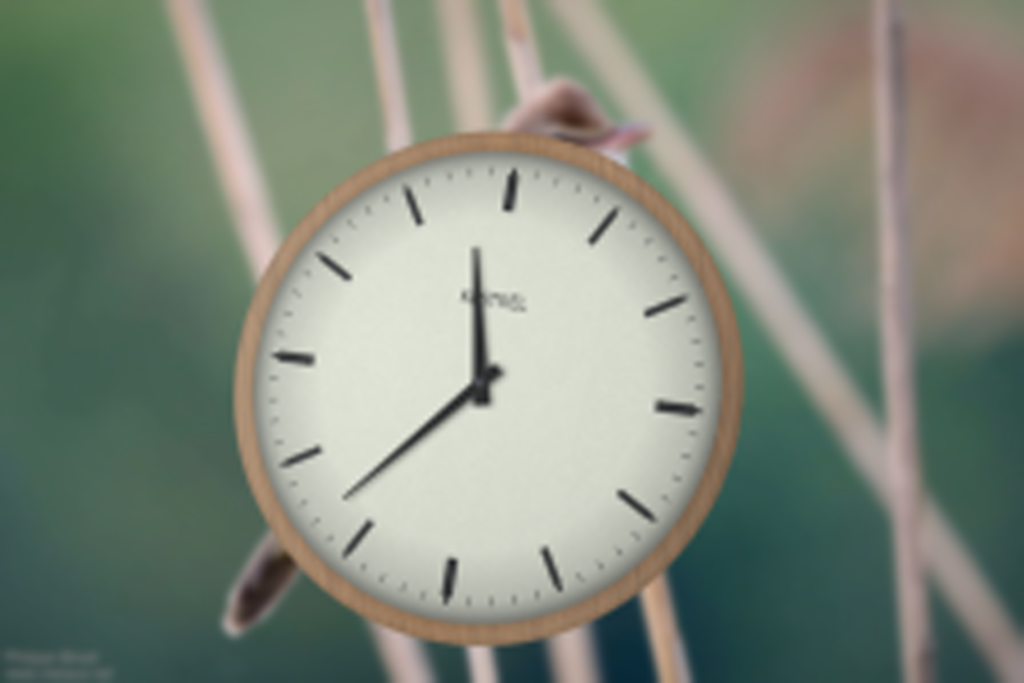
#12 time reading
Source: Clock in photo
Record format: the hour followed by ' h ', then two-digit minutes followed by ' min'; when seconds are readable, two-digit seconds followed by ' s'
11 h 37 min
